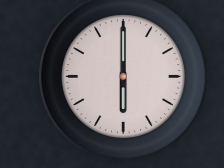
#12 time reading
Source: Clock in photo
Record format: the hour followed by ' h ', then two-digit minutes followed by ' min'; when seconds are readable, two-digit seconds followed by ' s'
6 h 00 min
